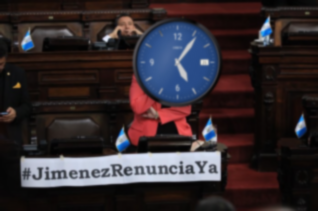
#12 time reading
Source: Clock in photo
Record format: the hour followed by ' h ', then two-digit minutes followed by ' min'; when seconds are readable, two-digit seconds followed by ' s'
5 h 06 min
